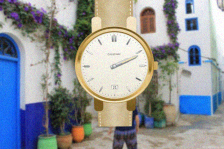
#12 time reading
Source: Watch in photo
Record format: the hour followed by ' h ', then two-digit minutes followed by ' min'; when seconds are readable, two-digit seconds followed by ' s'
2 h 11 min
